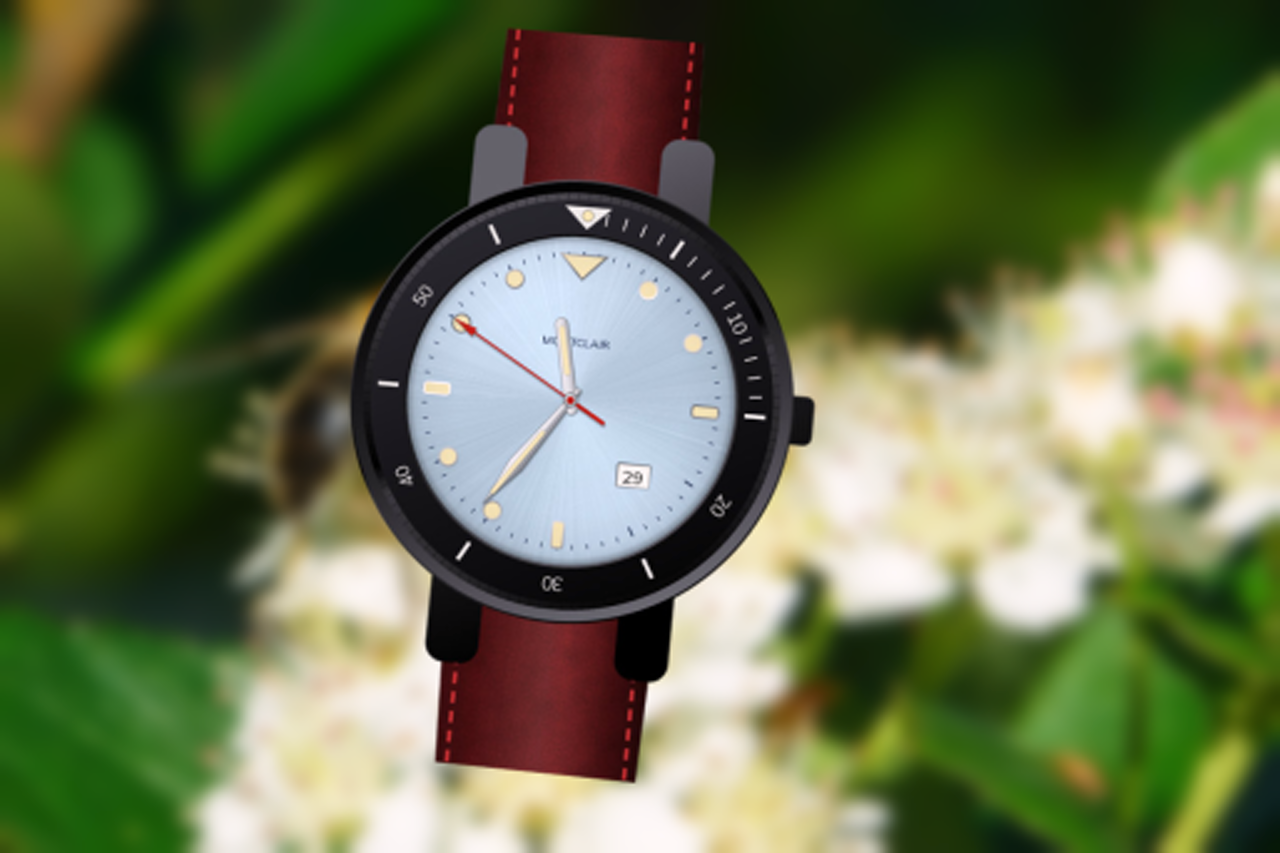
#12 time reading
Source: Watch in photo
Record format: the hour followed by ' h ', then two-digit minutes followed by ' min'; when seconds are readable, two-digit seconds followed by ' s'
11 h 35 min 50 s
